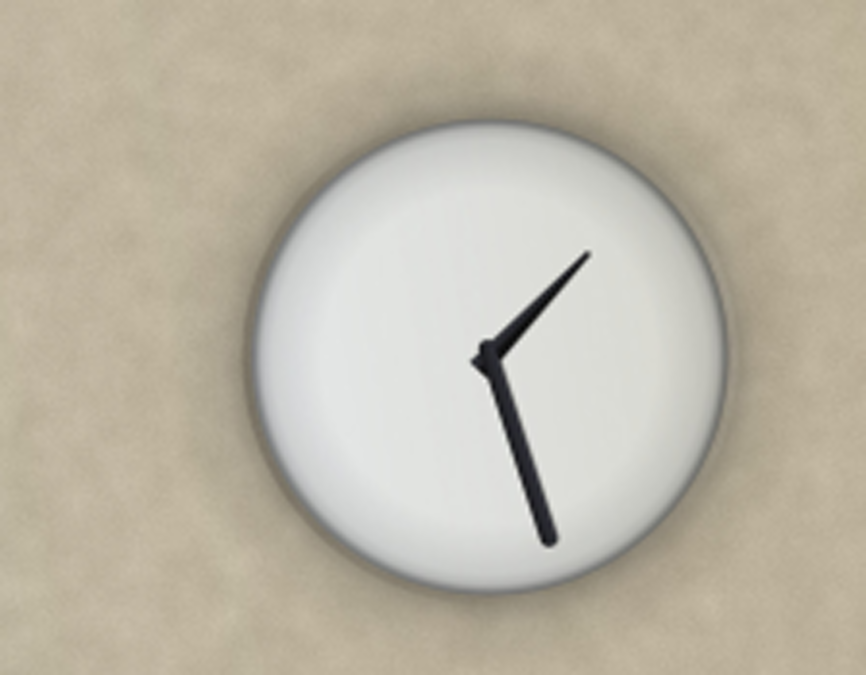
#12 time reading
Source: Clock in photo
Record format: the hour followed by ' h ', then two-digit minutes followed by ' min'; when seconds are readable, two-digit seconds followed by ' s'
1 h 27 min
